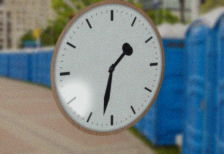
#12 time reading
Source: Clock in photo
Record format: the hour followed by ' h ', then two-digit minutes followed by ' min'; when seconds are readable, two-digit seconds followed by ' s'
1 h 32 min
